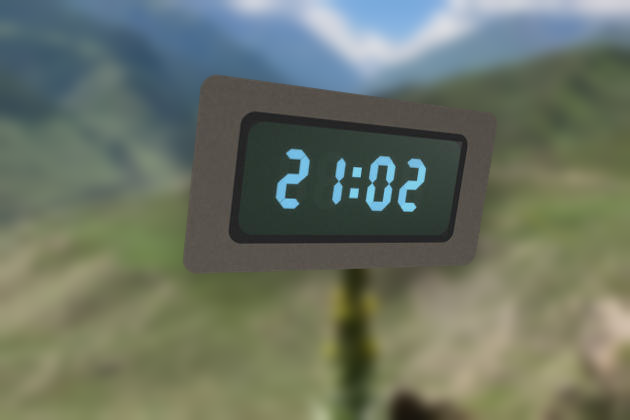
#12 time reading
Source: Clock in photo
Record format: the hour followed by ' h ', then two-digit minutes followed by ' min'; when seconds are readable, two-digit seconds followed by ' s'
21 h 02 min
